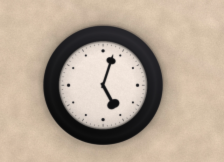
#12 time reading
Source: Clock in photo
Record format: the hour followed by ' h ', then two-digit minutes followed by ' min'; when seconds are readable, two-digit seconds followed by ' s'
5 h 03 min
